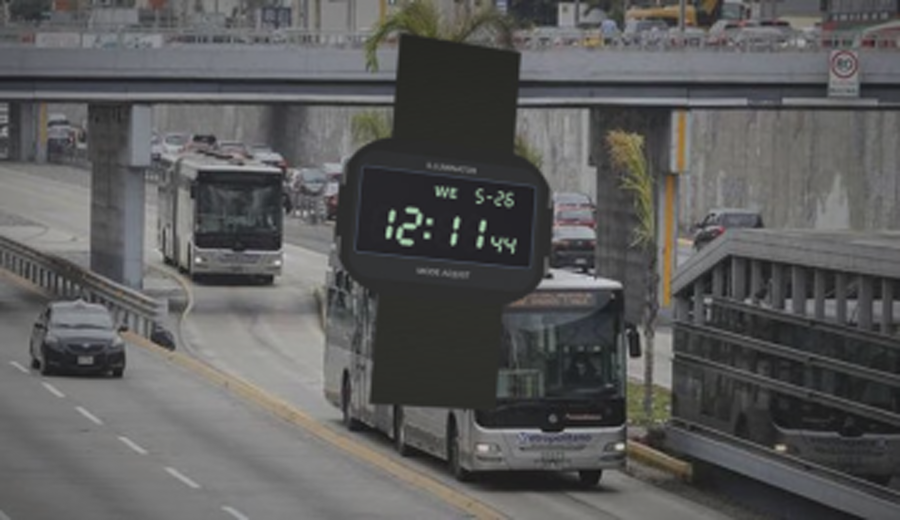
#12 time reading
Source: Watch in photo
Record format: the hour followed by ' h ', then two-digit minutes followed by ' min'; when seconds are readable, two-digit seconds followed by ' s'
12 h 11 min 44 s
